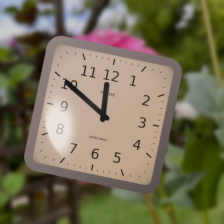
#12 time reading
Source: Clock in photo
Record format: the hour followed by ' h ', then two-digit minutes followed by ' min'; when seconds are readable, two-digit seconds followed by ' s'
11 h 50 min
